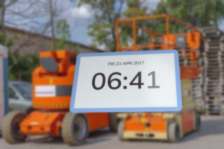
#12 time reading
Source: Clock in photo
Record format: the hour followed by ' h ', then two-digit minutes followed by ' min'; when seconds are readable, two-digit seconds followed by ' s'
6 h 41 min
